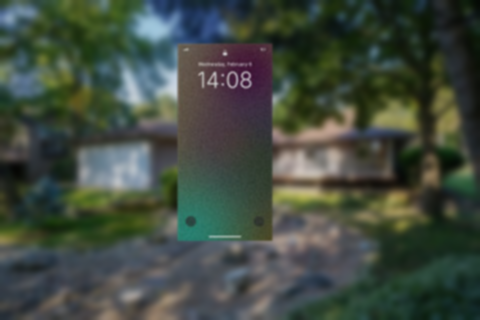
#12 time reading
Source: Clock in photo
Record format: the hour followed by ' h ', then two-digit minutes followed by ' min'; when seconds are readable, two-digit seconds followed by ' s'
14 h 08 min
